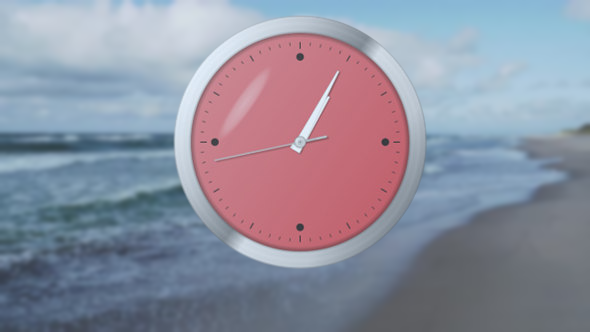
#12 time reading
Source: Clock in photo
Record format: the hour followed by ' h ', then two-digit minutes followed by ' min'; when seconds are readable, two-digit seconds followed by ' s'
1 h 04 min 43 s
